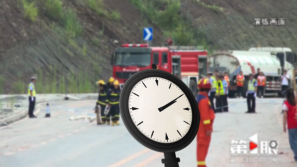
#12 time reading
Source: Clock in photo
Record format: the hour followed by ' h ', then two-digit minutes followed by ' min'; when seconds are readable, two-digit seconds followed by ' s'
2 h 10 min
